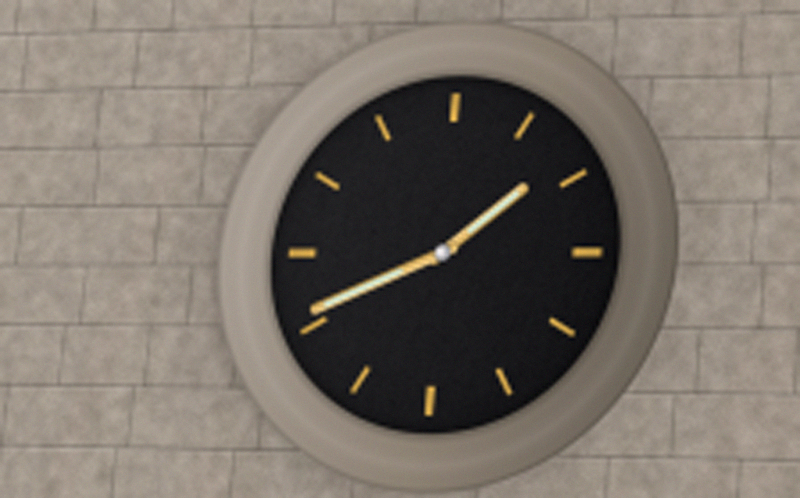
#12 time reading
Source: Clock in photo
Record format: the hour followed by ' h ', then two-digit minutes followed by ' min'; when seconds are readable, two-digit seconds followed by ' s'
1 h 41 min
